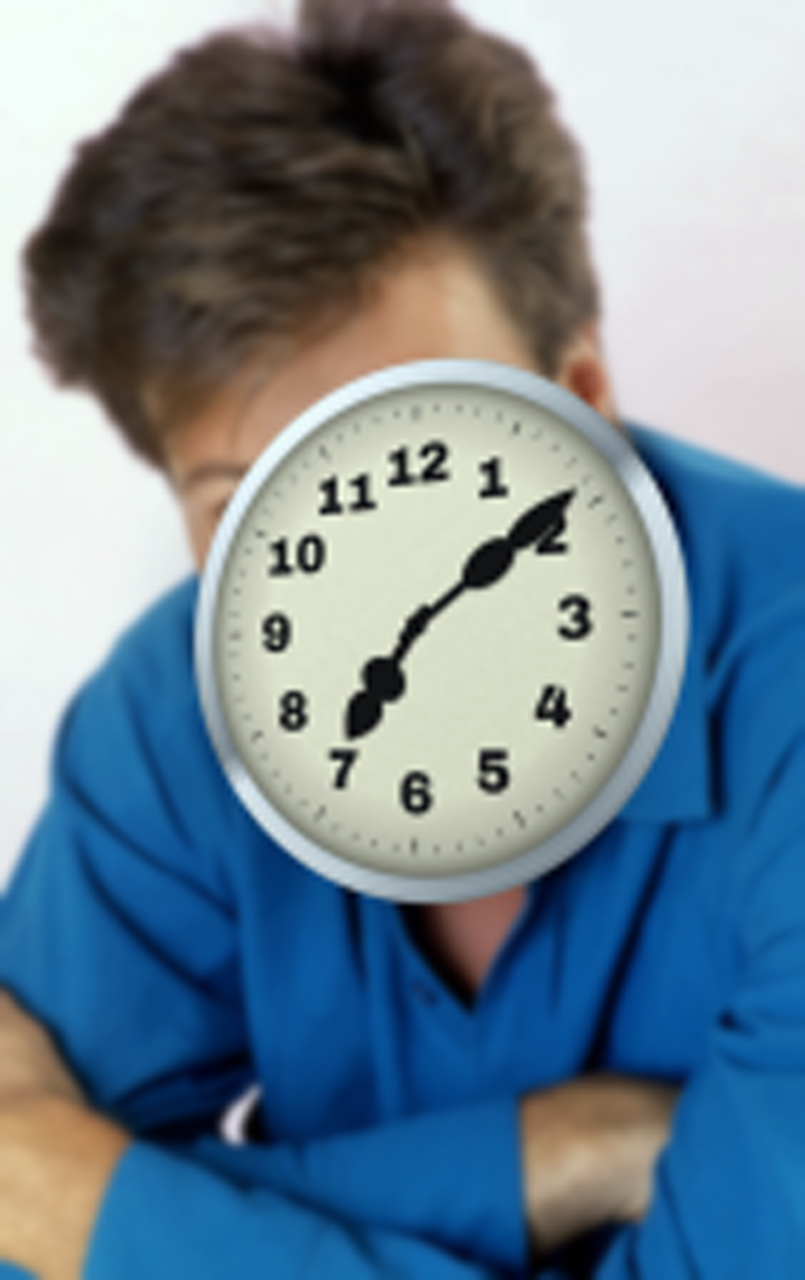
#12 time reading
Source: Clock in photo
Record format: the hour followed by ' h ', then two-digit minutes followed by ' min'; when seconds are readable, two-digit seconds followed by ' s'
7 h 09 min
